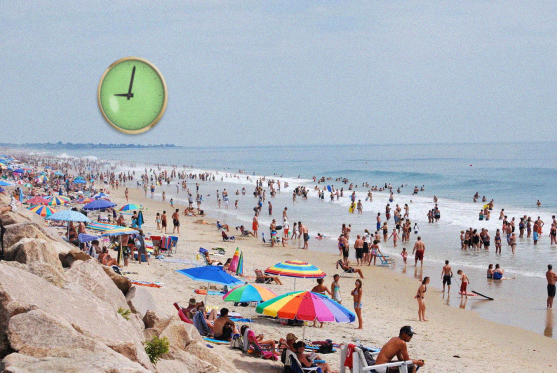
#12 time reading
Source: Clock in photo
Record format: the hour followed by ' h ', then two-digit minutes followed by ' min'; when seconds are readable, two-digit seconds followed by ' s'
9 h 02 min
